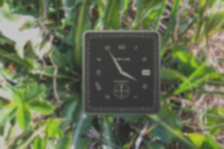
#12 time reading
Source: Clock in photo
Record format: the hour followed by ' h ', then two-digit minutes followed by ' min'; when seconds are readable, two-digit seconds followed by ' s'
3 h 55 min
